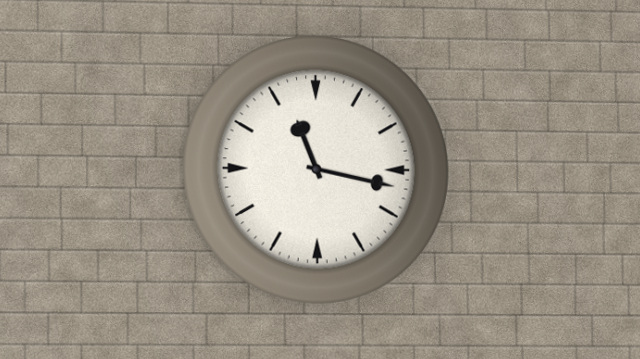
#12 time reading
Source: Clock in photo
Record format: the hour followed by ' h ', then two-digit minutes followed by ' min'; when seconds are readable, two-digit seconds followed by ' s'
11 h 17 min
